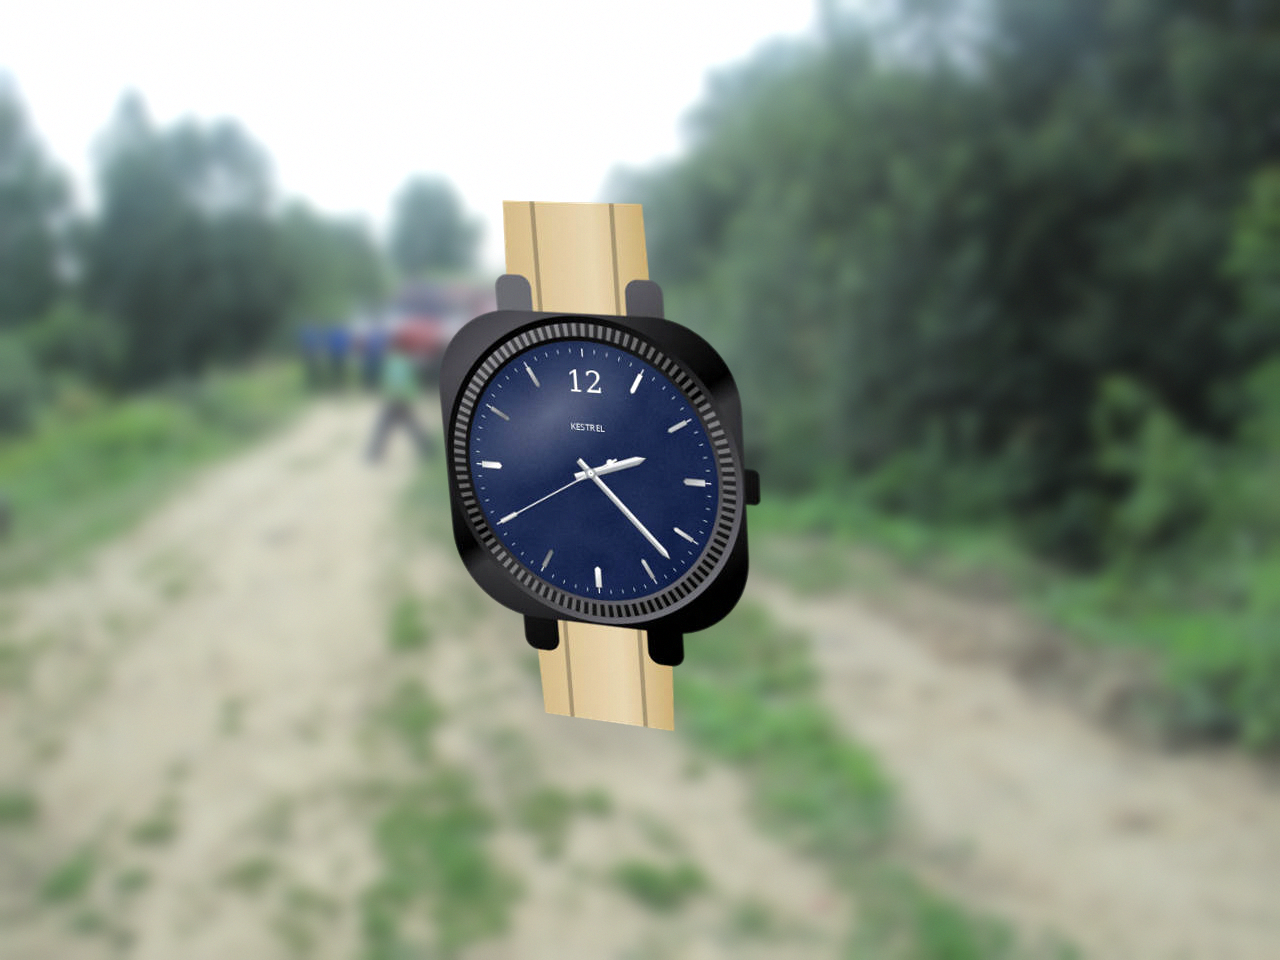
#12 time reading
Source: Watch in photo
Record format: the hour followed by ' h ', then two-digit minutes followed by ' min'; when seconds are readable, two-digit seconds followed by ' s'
2 h 22 min 40 s
